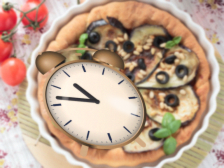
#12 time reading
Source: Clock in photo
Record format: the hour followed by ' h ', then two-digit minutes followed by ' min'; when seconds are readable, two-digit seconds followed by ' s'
10 h 47 min
